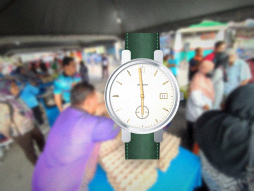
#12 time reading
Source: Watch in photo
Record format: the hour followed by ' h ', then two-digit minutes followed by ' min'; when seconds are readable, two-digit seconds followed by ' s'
5 h 59 min
